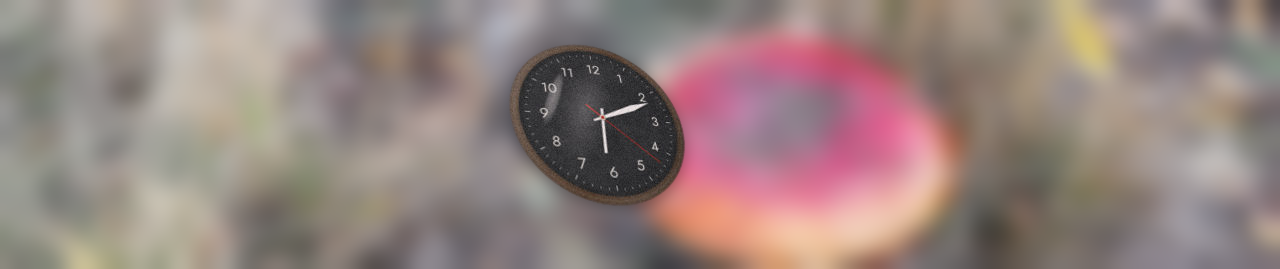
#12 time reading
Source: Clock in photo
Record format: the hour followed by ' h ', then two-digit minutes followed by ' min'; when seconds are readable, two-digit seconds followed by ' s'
6 h 11 min 22 s
